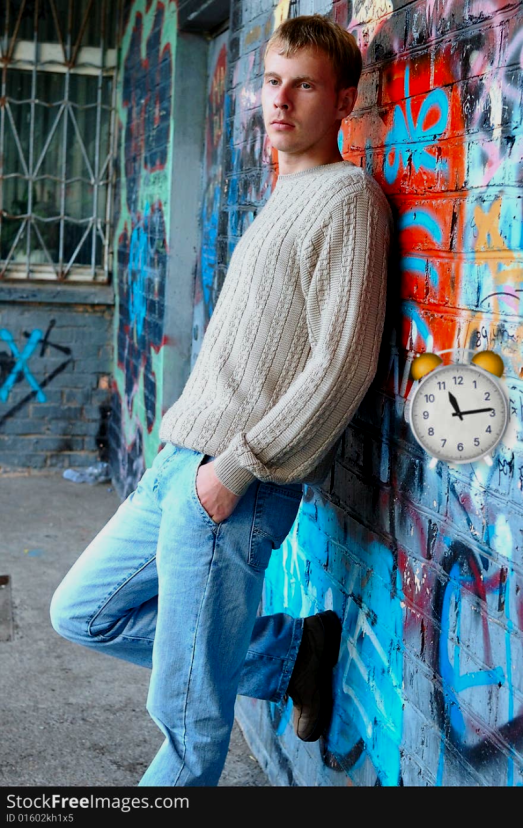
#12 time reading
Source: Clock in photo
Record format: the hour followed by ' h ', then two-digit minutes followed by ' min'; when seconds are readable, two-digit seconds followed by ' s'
11 h 14 min
